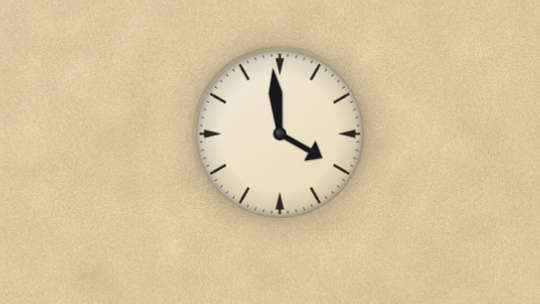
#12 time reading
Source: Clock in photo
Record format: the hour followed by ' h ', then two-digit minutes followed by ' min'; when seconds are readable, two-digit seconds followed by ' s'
3 h 59 min
